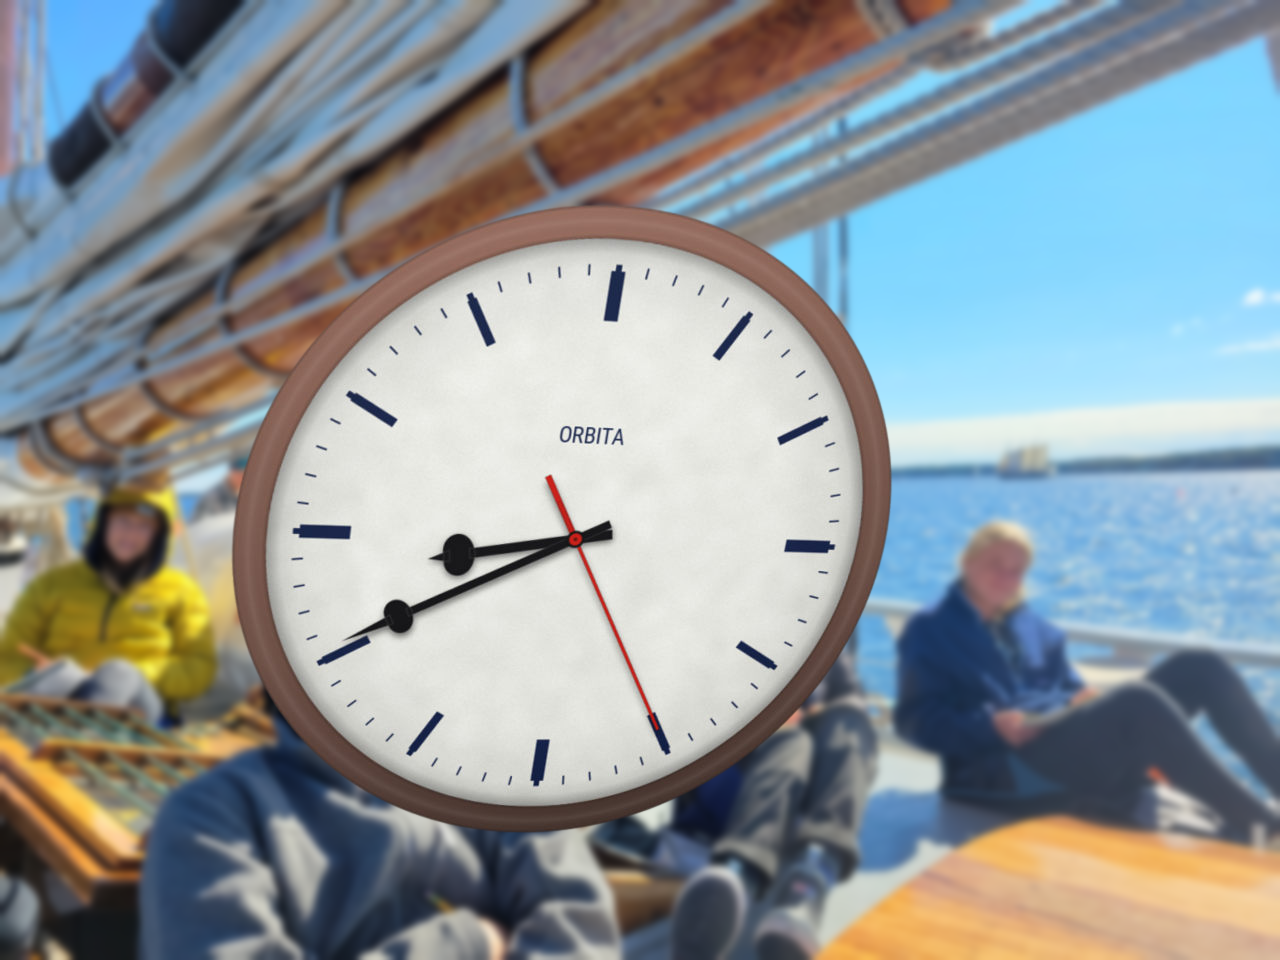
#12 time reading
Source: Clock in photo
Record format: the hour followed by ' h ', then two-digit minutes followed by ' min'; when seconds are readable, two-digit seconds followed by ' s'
8 h 40 min 25 s
